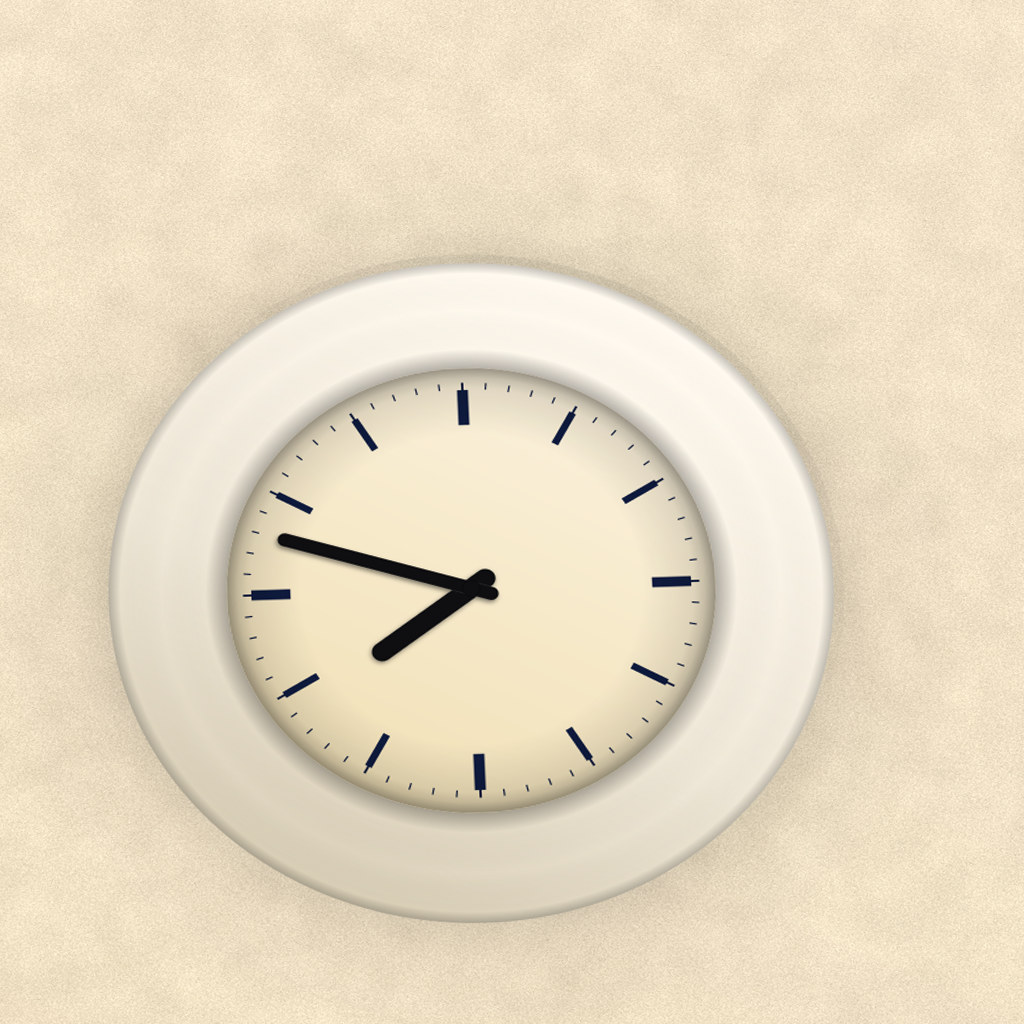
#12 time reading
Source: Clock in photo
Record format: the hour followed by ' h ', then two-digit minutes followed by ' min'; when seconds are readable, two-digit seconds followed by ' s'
7 h 48 min
